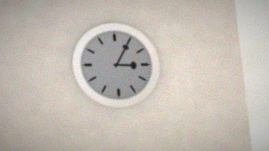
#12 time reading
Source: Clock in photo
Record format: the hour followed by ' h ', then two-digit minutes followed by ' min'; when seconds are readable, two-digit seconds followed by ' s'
3 h 05 min
